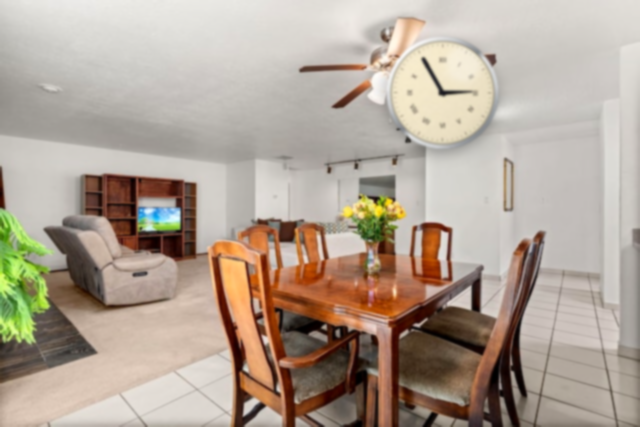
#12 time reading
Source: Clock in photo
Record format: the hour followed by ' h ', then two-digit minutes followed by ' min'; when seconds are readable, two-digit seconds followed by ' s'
2 h 55 min
